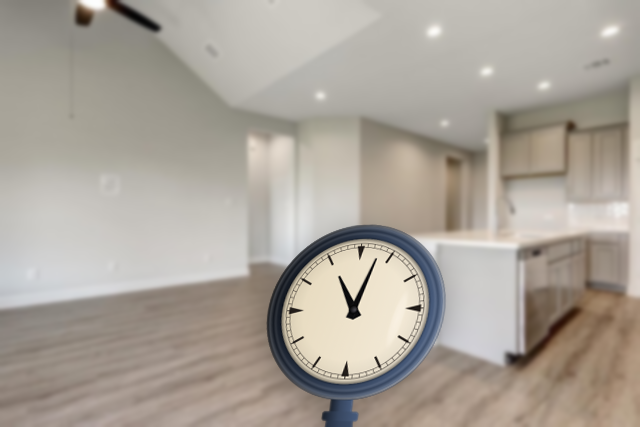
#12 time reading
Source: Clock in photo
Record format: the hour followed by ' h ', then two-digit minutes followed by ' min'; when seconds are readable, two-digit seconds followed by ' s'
11 h 03 min
